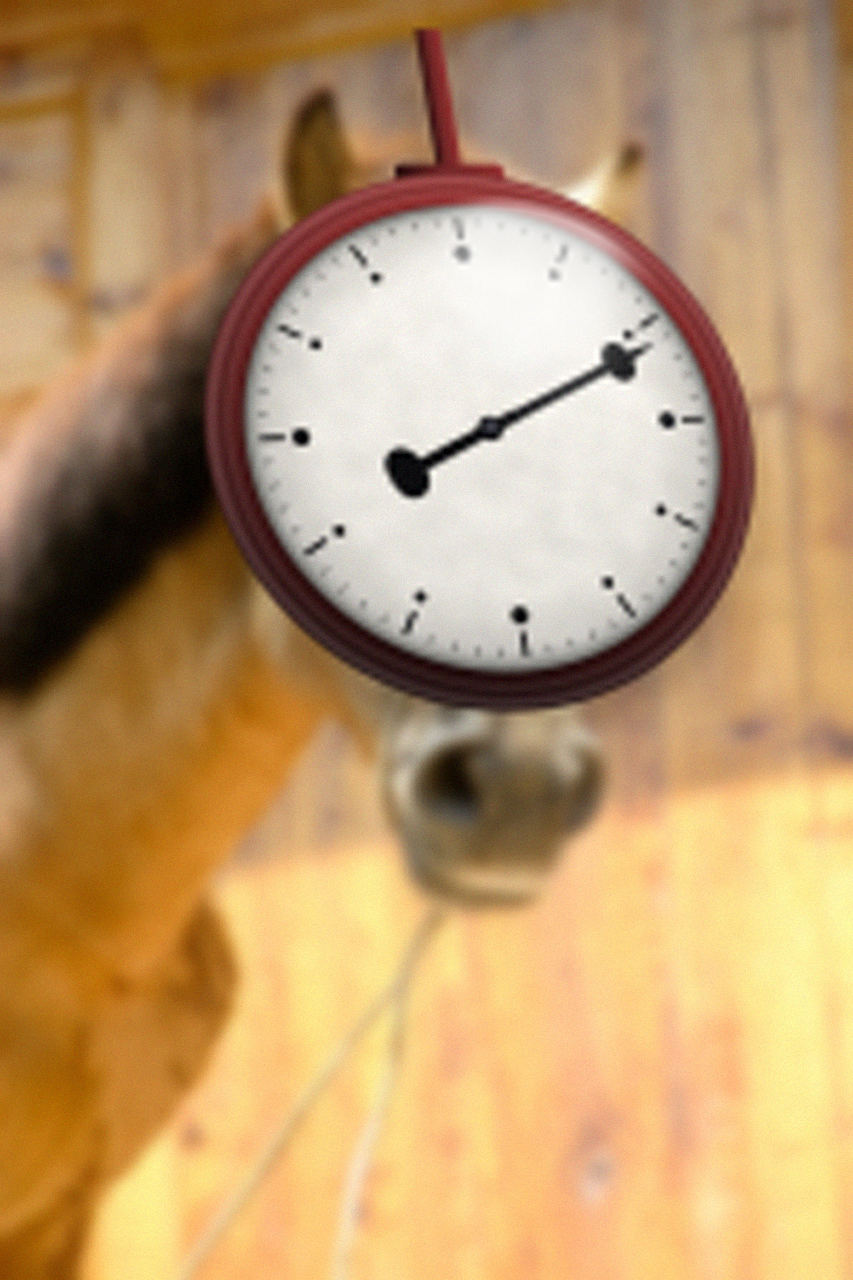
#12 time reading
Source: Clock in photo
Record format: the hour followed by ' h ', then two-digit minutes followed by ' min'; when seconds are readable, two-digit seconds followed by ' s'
8 h 11 min
